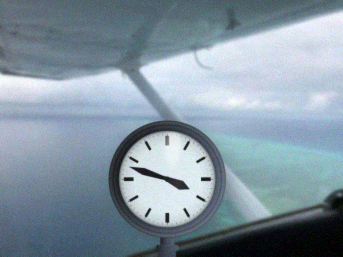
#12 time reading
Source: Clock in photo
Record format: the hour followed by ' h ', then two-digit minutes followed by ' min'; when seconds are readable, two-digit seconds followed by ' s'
3 h 48 min
